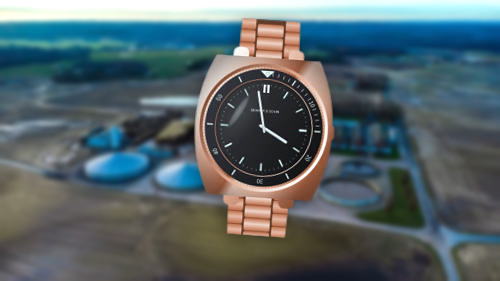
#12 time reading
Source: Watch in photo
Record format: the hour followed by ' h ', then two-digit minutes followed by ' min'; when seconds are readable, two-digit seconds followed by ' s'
3 h 58 min
